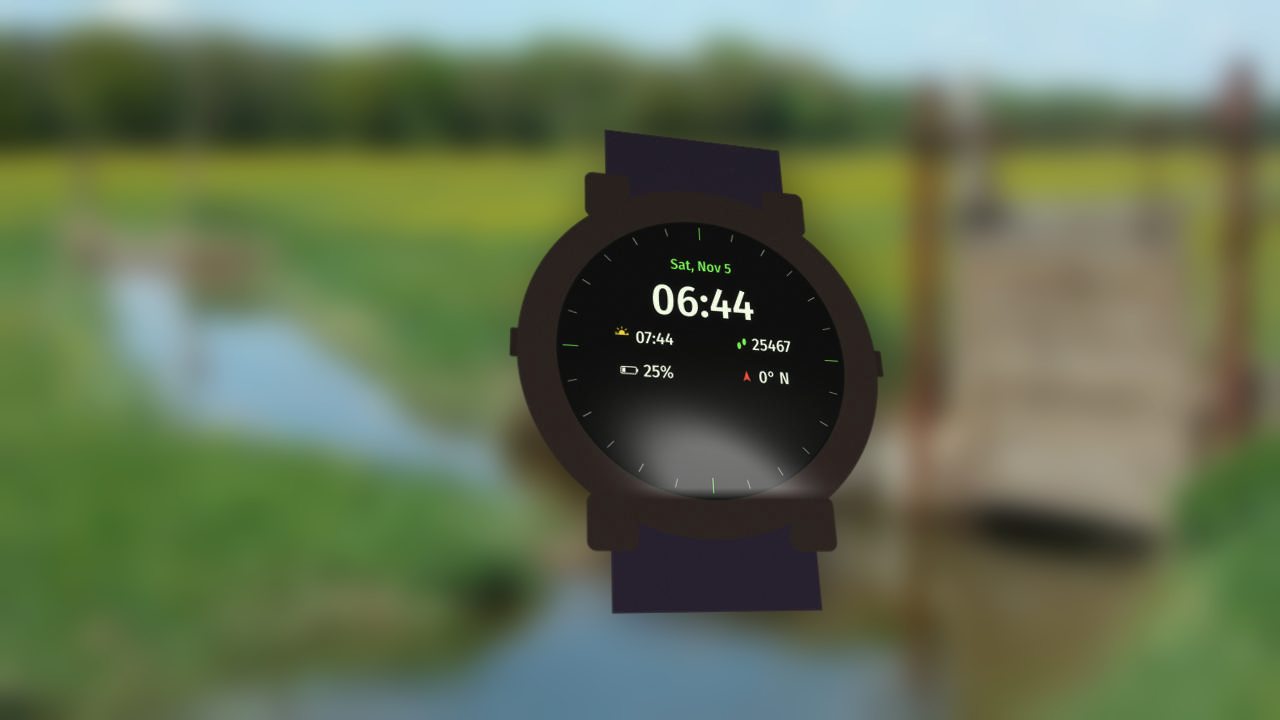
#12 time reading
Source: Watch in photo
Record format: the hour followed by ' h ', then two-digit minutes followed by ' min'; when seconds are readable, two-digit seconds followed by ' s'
6 h 44 min
